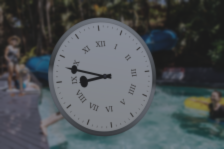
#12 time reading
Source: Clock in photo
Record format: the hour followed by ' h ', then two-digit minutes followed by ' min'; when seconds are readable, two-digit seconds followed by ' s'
8 h 48 min
